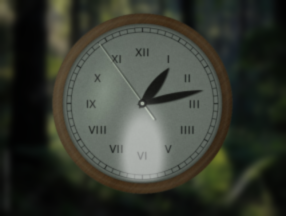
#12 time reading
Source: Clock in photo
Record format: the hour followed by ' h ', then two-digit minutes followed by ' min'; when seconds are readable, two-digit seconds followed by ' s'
1 h 12 min 54 s
